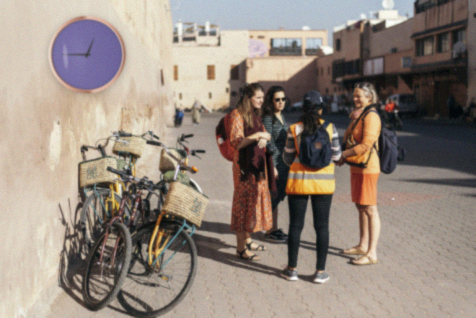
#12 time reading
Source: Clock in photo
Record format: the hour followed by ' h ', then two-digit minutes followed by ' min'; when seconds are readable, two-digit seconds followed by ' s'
12 h 45 min
